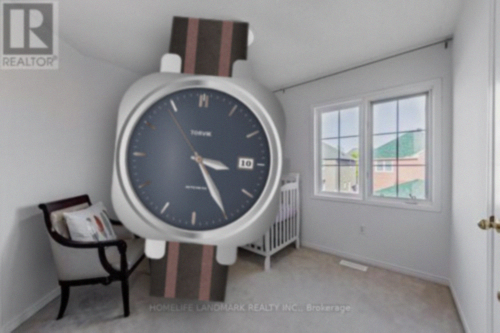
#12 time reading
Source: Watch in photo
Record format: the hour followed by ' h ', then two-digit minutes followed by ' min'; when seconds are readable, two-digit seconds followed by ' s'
3 h 24 min 54 s
